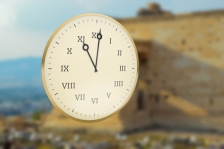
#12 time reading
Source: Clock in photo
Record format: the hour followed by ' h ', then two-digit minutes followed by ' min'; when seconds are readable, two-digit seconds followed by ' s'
11 h 01 min
